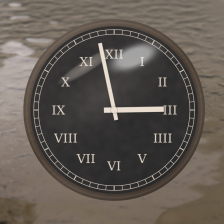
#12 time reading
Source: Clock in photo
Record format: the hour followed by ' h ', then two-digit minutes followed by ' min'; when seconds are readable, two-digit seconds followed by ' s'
2 h 58 min
